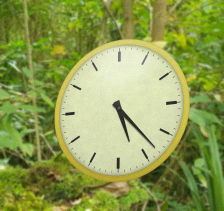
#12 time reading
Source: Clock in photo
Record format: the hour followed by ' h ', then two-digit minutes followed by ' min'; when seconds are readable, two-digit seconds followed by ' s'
5 h 23 min
